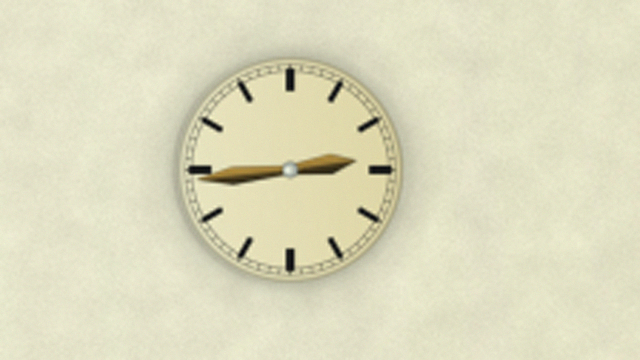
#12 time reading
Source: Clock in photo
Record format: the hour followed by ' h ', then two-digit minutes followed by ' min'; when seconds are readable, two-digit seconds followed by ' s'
2 h 44 min
